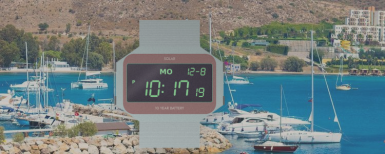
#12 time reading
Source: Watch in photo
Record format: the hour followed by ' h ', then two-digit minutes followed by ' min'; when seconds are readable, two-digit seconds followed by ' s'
10 h 17 min 19 s
